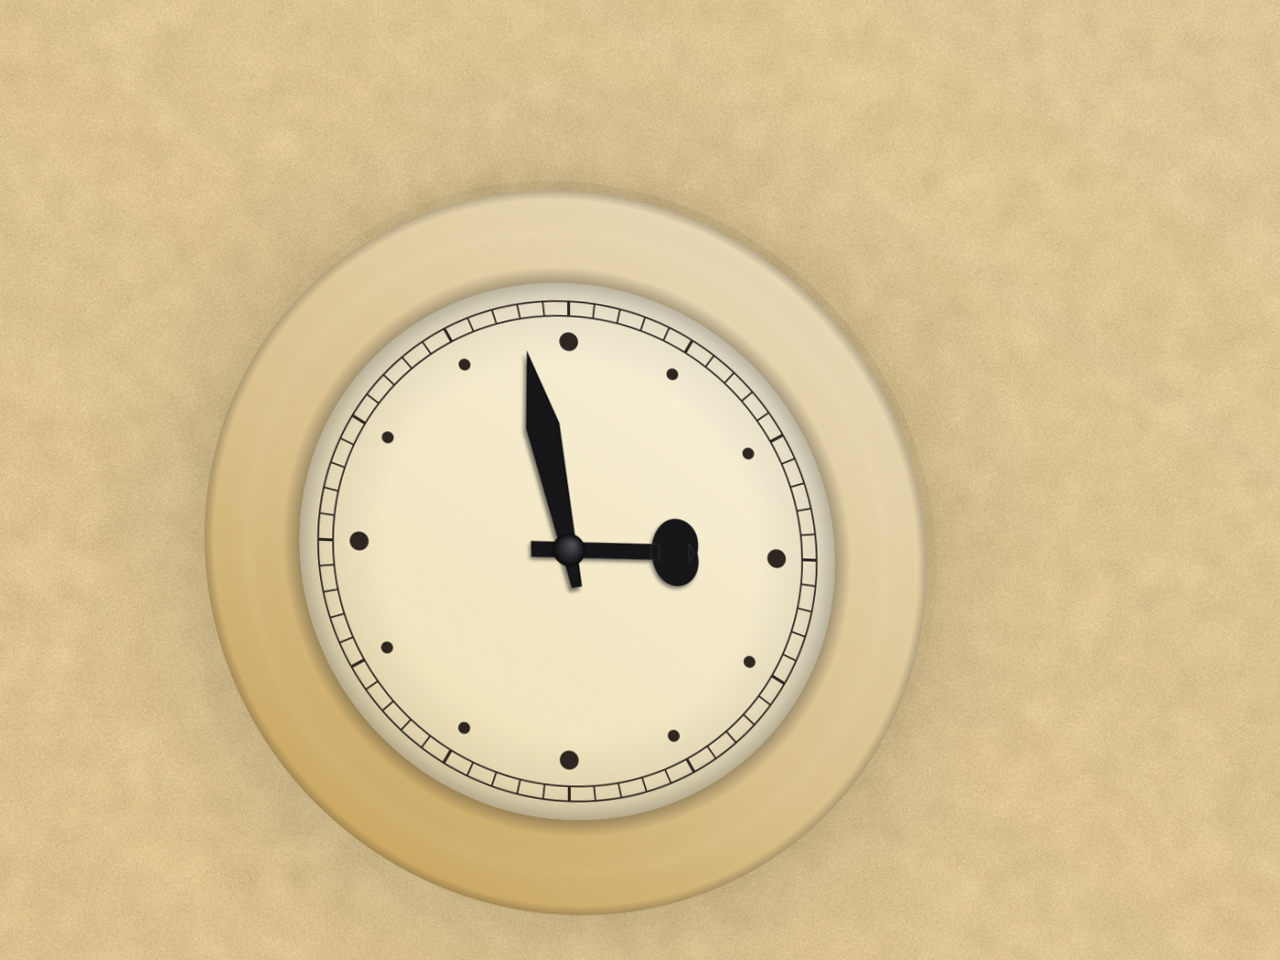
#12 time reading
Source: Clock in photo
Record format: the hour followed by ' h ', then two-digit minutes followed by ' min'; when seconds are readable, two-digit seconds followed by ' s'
2 h 58 min
